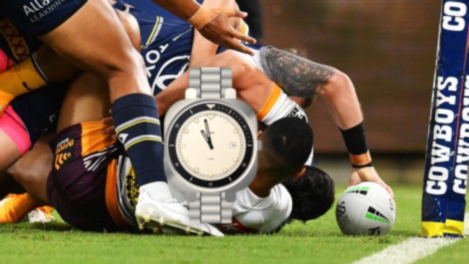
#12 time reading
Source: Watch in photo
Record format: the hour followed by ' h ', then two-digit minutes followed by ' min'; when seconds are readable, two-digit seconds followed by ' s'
10 h 58 min
